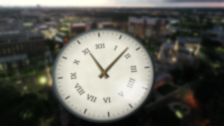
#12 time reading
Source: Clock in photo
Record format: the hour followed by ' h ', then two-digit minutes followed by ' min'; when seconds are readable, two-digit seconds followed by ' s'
11 h 08 min
